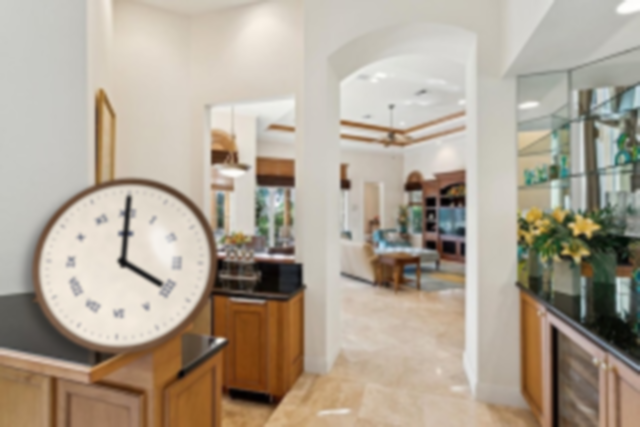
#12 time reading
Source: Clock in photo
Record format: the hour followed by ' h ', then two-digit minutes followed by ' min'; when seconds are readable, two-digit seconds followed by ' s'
4 h 00 min
